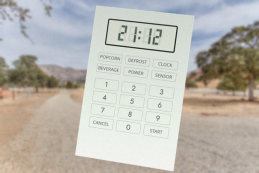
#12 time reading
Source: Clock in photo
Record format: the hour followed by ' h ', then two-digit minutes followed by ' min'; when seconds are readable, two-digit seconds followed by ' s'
21 h 12 min
